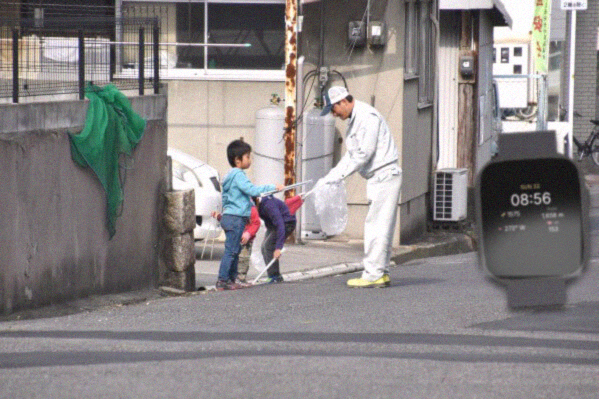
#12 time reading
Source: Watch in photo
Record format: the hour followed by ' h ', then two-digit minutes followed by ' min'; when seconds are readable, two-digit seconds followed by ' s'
8 h 56 min
